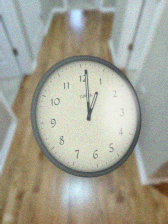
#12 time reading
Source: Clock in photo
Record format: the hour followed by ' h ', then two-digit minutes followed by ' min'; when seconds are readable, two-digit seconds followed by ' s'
1 h 01 min
